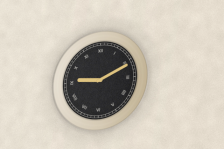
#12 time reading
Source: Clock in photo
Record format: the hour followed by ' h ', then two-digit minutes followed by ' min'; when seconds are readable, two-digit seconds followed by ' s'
9 h 11 min
